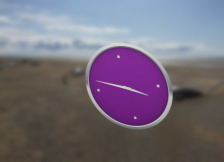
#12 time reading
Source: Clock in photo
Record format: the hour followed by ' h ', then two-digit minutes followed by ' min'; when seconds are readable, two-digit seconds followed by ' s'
3 h 48 min
